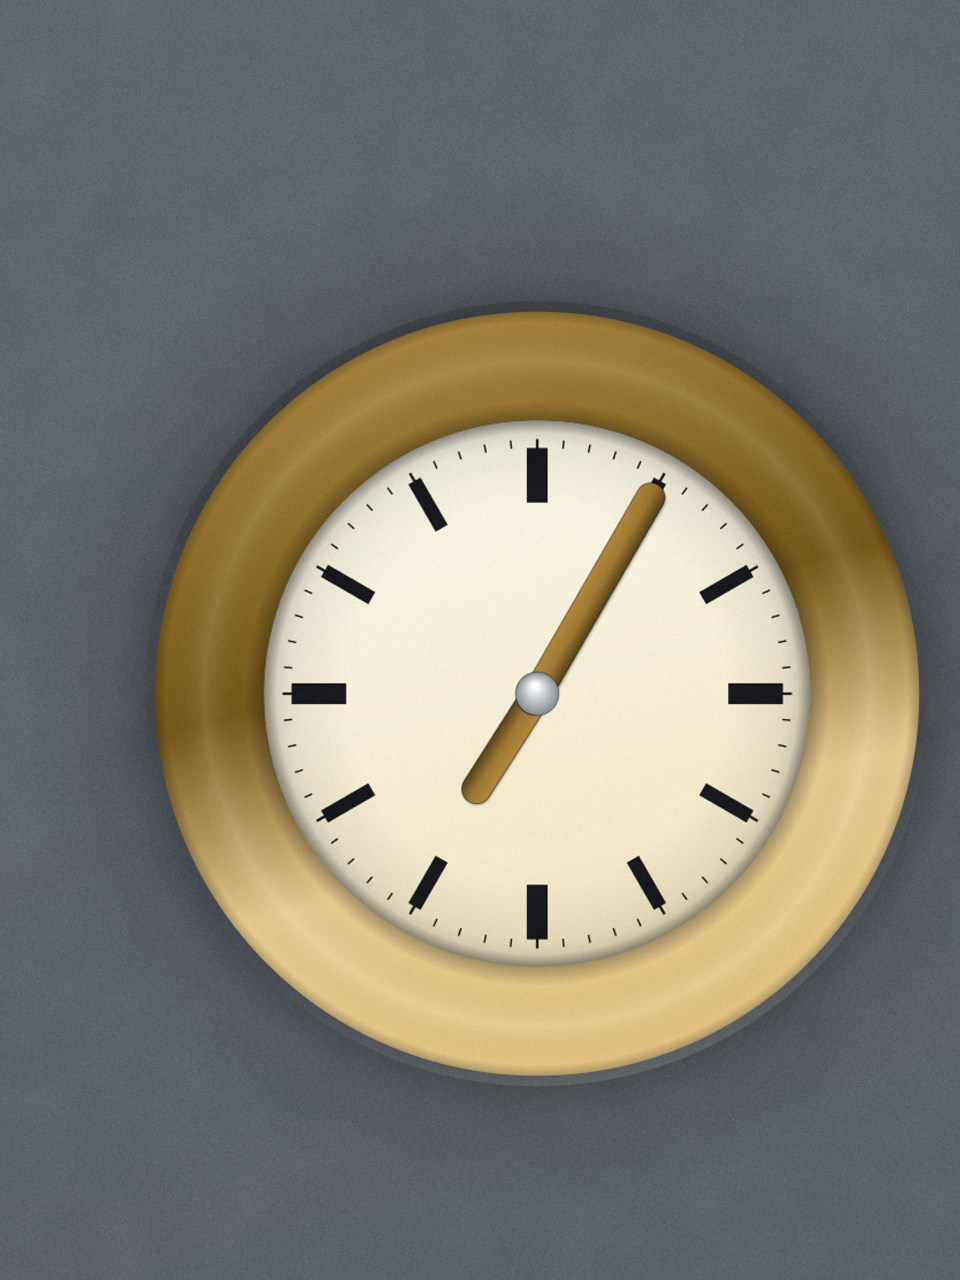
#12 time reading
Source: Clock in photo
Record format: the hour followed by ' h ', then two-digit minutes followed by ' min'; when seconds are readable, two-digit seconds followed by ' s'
7 h 05 min
